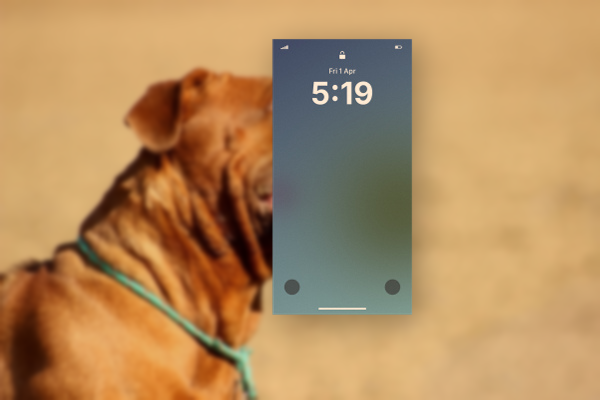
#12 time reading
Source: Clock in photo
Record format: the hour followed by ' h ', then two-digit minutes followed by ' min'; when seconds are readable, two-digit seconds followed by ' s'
5 h 19 min
